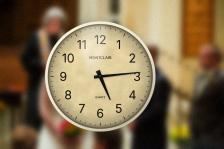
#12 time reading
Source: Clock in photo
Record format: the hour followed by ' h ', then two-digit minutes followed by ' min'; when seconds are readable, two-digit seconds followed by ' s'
5 h 14 min
